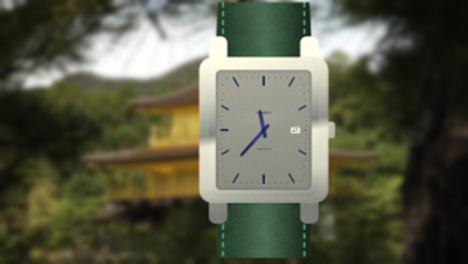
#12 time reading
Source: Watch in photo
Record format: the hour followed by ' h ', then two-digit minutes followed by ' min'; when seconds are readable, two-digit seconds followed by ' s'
11 h 37 min
